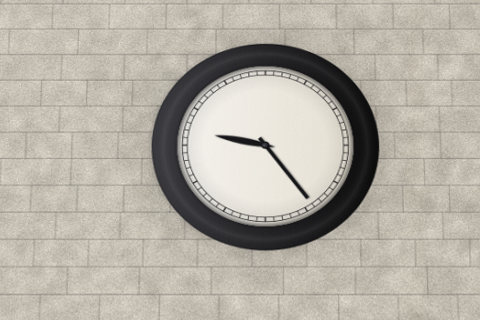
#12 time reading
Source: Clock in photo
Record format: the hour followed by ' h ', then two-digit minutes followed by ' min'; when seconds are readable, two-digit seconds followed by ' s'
9 h 24 min
